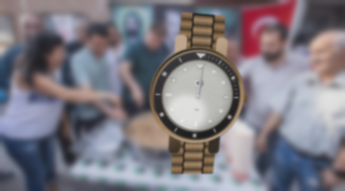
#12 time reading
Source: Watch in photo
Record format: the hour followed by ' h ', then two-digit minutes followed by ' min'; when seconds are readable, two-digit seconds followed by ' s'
12 h 01 min
